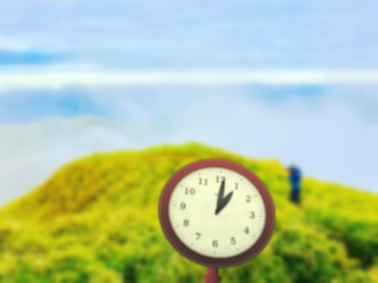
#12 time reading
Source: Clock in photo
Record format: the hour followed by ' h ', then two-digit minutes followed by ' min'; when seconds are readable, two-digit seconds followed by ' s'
1 h 01 min
